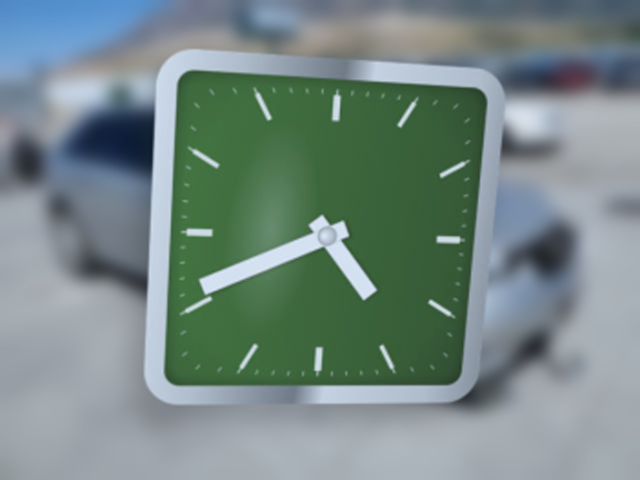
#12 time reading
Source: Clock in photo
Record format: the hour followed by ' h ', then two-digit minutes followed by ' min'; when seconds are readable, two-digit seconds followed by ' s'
4 h 41 min
